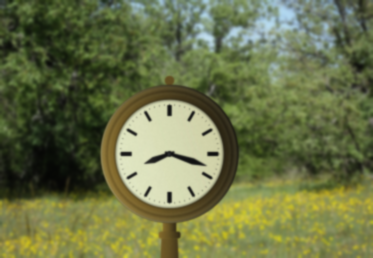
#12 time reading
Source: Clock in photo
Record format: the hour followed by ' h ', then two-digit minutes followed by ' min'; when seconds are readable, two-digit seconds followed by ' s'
8 h 18 min
